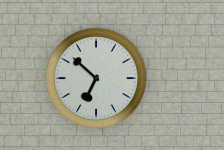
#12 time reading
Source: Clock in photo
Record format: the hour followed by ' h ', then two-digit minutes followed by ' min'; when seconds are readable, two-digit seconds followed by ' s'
6 h 52 min
